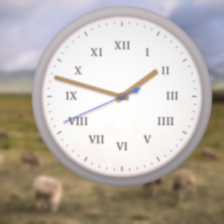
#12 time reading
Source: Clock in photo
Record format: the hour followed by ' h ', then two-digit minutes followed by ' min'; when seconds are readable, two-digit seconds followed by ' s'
1 h 47 min 41 s
